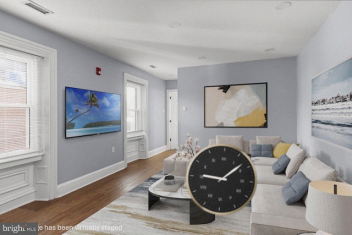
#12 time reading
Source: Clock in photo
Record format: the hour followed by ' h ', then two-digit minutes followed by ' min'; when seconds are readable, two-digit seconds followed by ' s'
9 h 08 min
